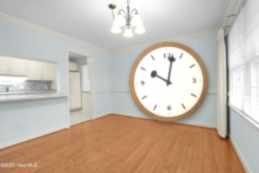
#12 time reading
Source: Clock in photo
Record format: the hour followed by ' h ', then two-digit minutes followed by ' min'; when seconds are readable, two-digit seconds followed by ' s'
10 h 02 min
